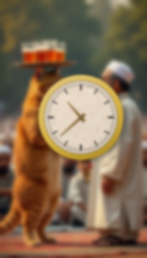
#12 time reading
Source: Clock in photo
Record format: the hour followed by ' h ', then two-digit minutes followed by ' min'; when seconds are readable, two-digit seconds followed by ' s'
10 h 38 min
